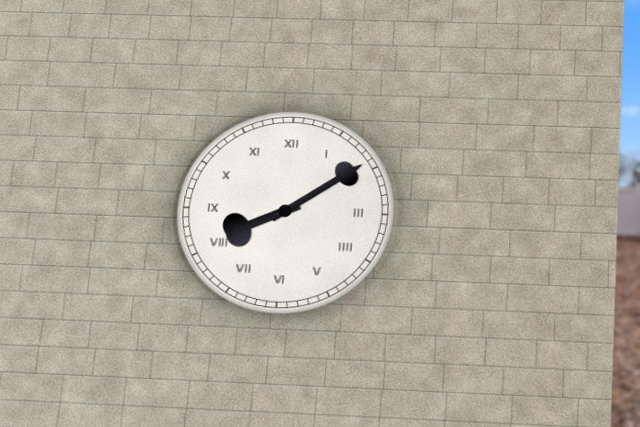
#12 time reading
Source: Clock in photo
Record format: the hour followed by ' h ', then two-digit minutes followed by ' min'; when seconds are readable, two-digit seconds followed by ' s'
8 h 09 min
